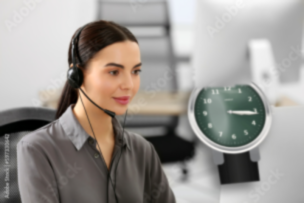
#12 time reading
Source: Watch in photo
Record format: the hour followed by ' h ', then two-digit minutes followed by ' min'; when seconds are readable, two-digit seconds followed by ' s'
3 h 16 min
